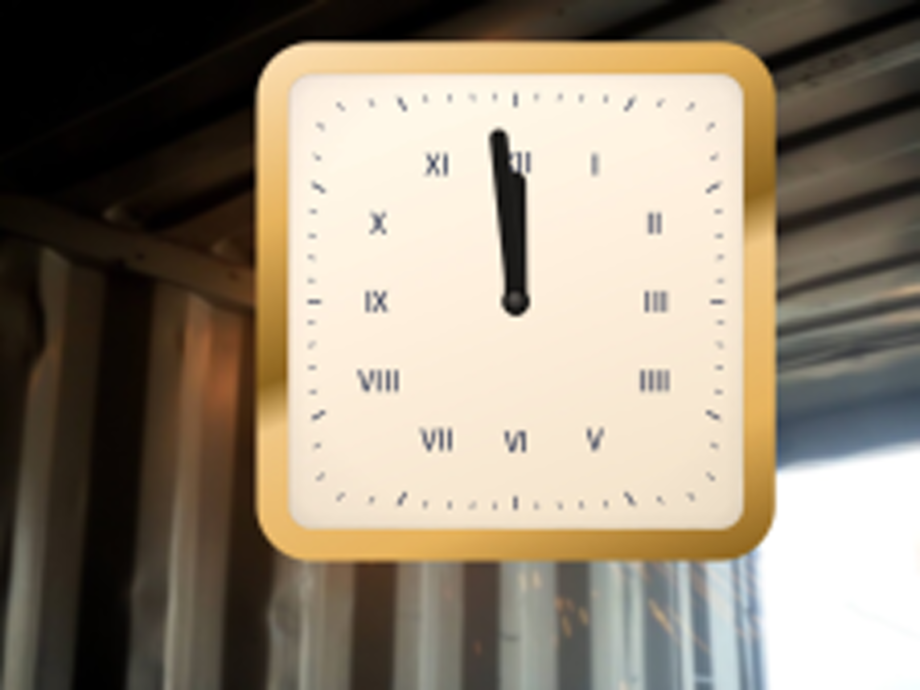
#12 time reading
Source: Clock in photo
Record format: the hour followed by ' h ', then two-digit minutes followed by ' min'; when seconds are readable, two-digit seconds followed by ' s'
11 h 59 min
